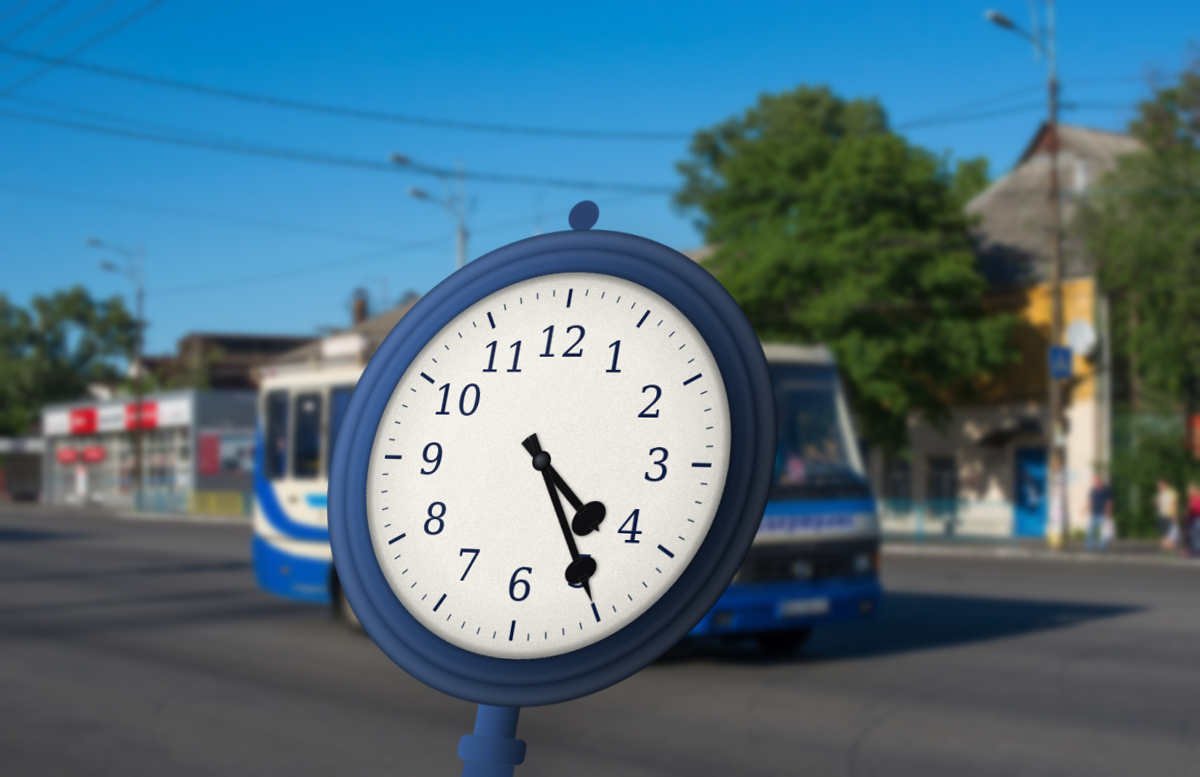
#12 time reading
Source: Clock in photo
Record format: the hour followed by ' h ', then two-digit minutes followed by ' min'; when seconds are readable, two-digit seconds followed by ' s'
4 h 25 min
